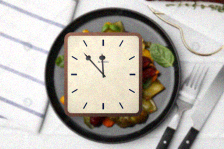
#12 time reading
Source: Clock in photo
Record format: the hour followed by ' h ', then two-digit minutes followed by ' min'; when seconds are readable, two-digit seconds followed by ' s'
11 h 53 min
